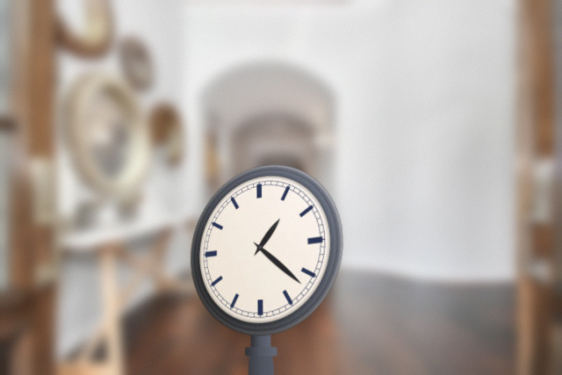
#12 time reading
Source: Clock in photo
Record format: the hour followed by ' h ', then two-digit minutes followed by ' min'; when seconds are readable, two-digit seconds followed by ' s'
1 h 22 min
